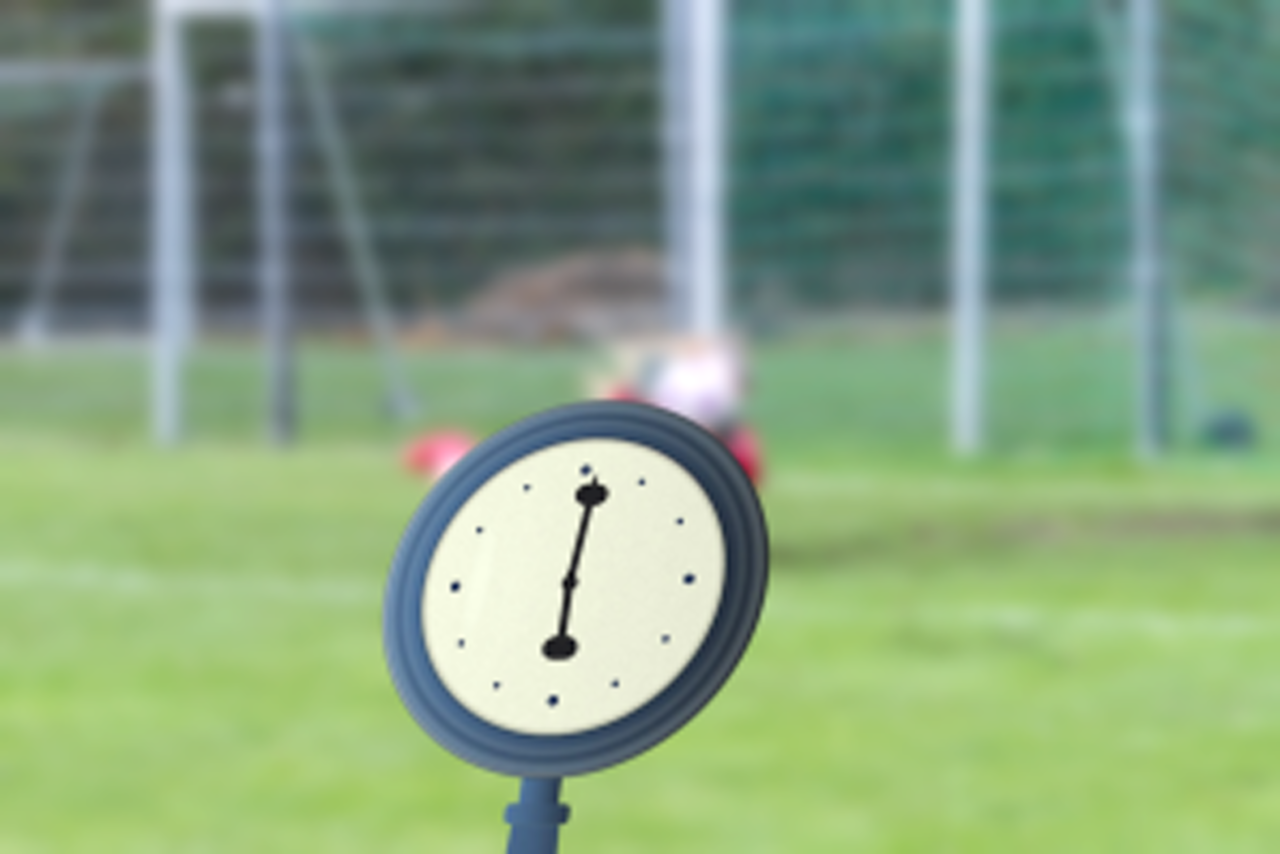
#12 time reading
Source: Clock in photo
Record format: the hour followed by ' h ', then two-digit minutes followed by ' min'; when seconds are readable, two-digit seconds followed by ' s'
6 h 01 min
